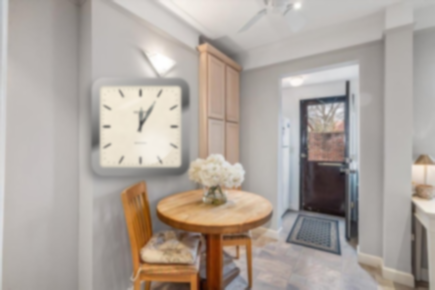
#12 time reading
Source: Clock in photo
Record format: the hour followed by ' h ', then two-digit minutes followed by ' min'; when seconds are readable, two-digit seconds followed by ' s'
12 h 05 min
